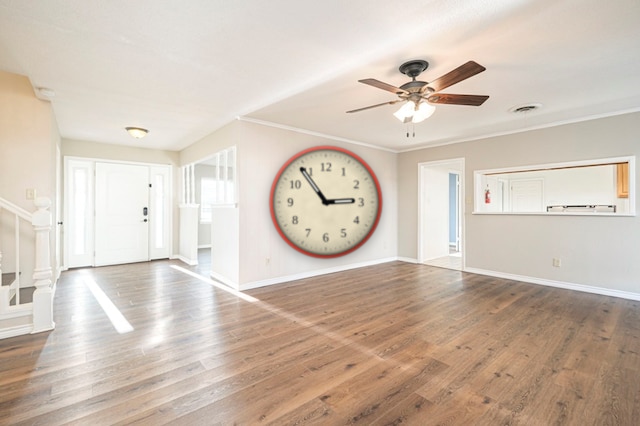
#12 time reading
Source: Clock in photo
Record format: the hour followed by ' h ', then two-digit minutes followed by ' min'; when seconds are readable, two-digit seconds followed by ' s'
2 h 54 min
